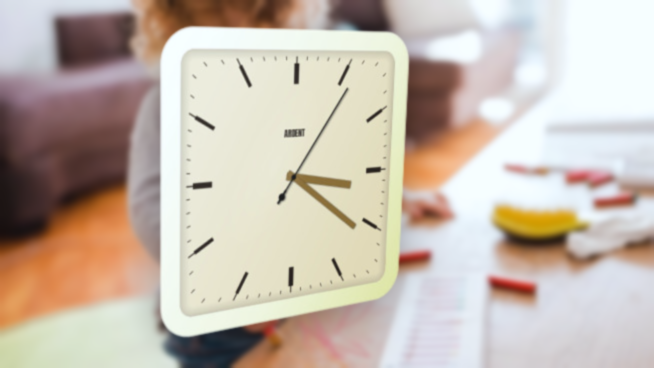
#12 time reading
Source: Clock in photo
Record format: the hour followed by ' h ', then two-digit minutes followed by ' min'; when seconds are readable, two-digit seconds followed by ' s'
3 h 21 min 06 s
